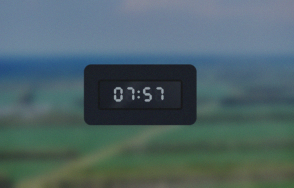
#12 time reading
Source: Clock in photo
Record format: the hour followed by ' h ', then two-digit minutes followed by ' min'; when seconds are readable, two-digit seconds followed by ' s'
7 h 57 min
